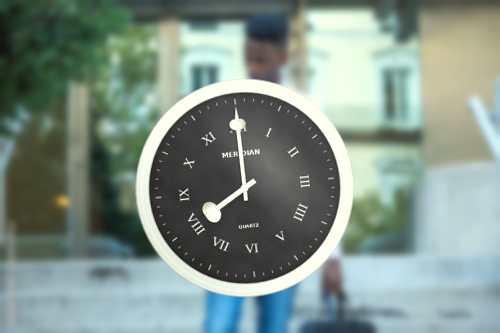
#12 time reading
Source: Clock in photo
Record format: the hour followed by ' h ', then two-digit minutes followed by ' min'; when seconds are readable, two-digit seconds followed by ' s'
8 h 00 min
